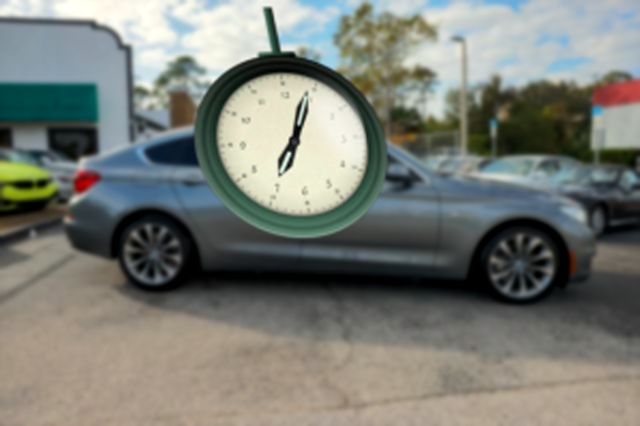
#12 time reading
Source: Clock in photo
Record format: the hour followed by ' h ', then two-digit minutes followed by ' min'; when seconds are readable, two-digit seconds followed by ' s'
7 h 04 min
